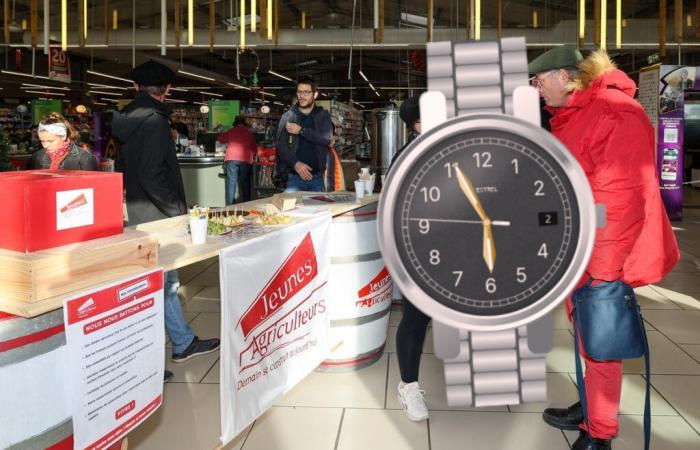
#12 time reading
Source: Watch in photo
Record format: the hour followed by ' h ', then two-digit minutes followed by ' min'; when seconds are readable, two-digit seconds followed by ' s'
5 h 55 min 46 s
